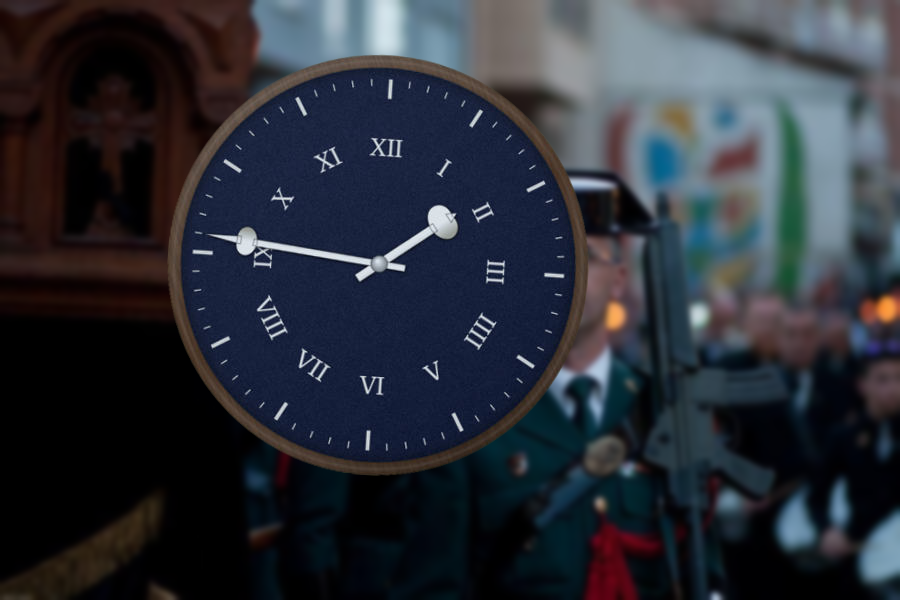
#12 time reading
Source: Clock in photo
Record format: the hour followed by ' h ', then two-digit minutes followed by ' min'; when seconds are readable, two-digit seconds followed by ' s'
1 h 46 min
